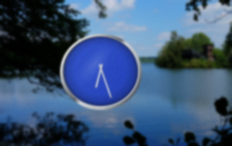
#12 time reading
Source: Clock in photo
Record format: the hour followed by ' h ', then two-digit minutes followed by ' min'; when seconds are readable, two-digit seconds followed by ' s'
6 h 27 min
